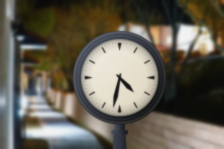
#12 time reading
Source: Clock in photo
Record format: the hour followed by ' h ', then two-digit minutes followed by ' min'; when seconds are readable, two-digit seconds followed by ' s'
4 h 32 min
